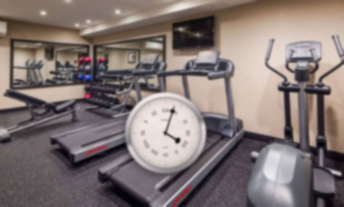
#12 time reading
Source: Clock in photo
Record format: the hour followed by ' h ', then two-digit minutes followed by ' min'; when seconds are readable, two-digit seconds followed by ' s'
4 h 03 min
